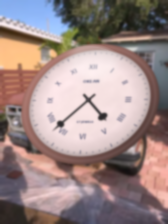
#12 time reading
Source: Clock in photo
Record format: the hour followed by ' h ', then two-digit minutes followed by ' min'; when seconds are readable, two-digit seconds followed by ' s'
4 h 37 min
